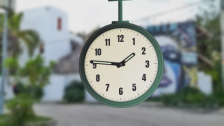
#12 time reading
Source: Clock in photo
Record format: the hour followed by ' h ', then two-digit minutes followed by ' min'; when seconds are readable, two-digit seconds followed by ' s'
1 h 46 min
